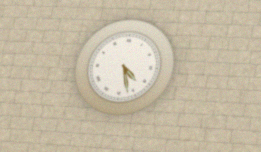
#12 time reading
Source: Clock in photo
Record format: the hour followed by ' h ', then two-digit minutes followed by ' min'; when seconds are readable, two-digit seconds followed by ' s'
4 h 27 min
